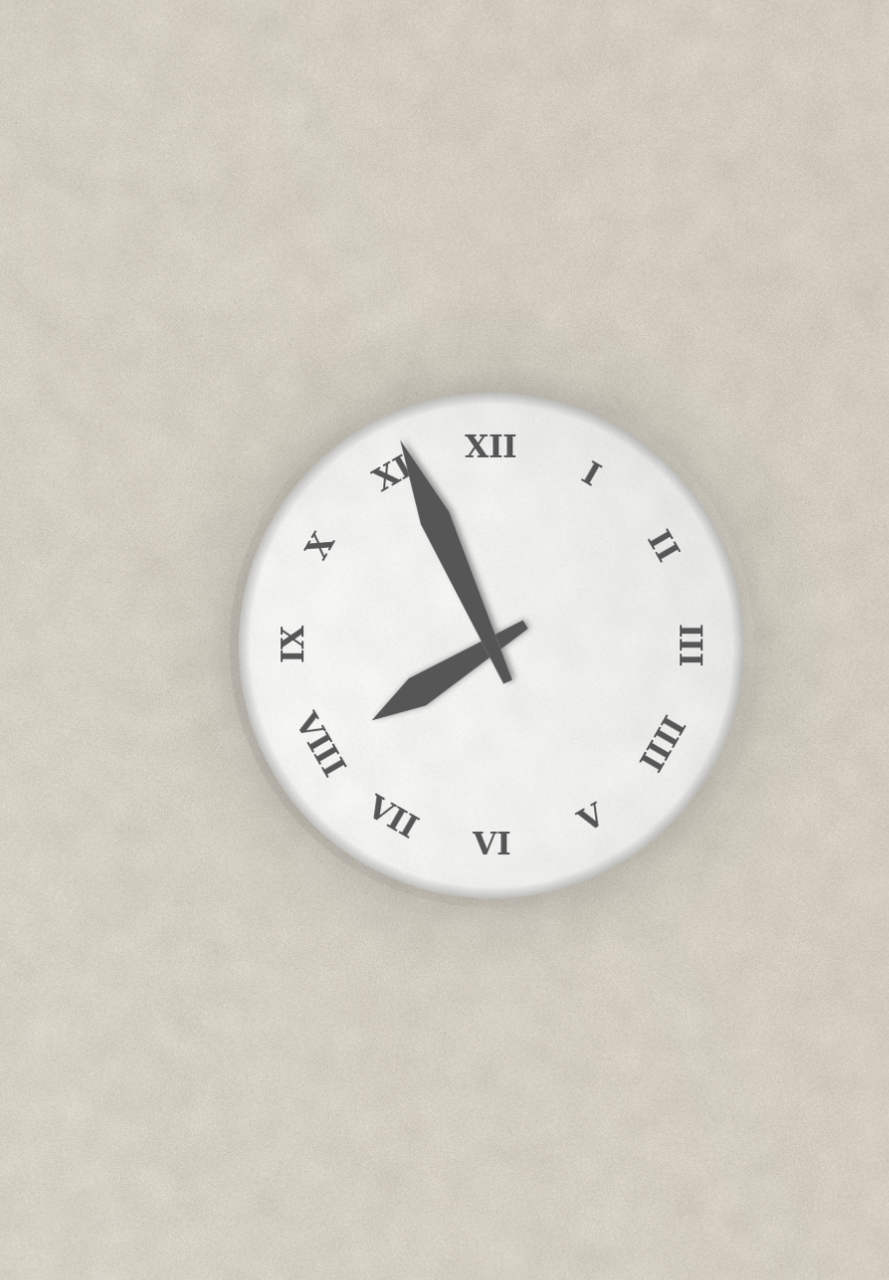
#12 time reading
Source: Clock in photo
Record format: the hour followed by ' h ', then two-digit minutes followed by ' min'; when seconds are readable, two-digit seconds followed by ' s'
7 h 56 min
